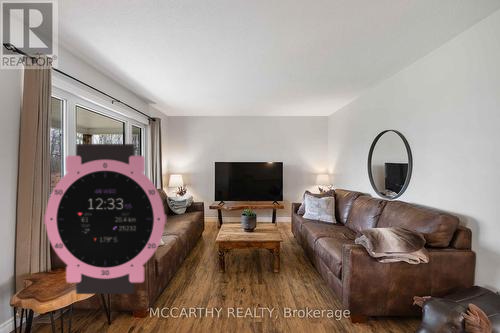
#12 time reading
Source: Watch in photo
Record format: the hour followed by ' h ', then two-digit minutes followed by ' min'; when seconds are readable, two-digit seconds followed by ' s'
12 h 33 min
